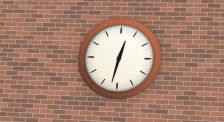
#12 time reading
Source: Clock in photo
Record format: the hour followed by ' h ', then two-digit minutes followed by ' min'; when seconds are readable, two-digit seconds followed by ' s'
12 h 32 min
